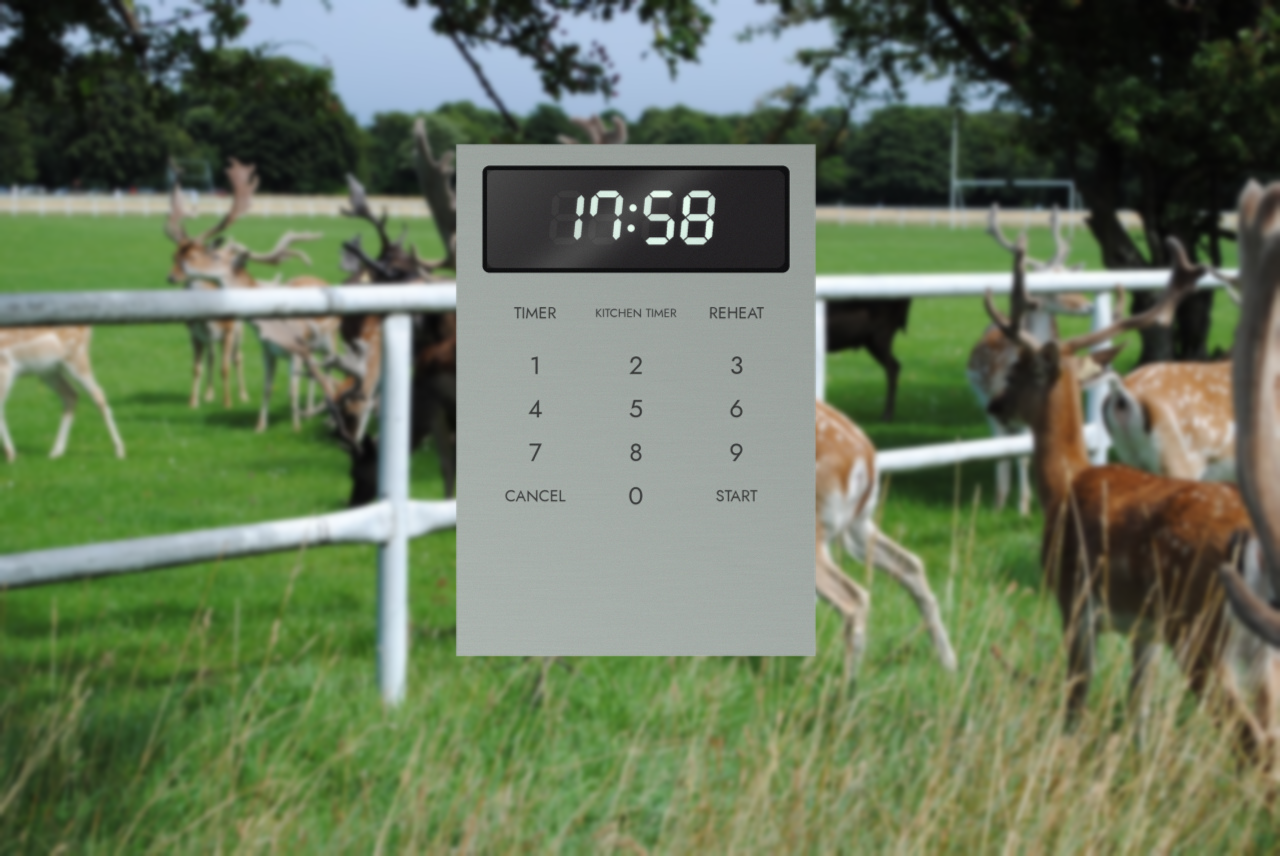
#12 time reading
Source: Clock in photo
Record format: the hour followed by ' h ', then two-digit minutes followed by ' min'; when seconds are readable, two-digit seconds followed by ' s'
17 h 58 min
